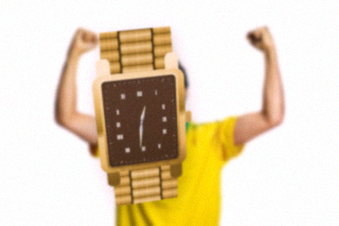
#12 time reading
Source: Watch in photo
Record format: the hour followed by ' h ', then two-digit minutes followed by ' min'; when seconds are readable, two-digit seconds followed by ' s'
12 h 31 min
